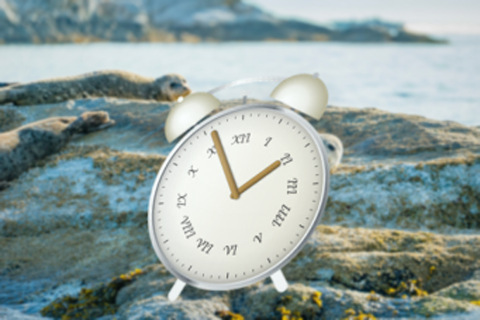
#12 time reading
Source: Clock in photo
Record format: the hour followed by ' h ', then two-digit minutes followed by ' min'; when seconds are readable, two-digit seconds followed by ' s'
1 h 56 min
